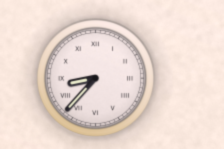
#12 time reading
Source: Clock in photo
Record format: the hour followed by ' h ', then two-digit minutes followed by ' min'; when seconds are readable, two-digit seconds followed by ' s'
8 h 37 min
